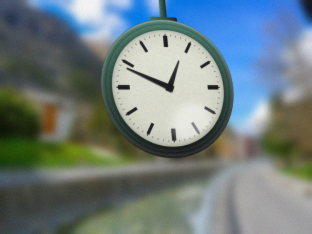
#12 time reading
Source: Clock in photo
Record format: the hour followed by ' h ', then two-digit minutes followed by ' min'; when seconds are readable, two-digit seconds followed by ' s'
12 h 49 min
